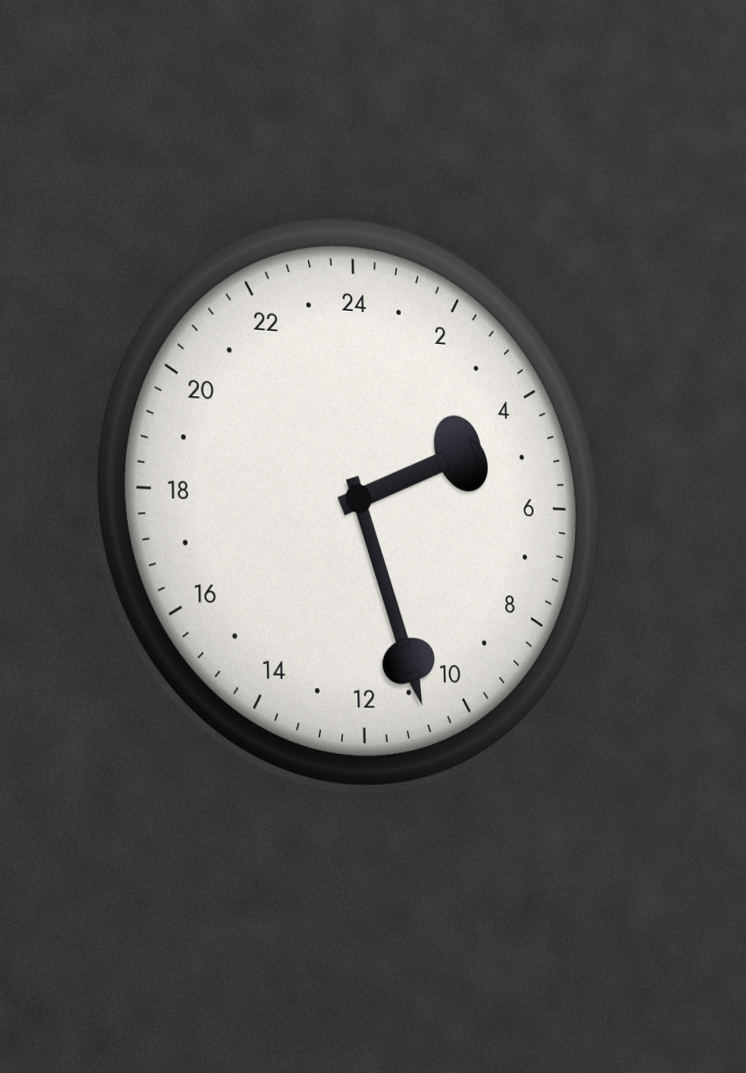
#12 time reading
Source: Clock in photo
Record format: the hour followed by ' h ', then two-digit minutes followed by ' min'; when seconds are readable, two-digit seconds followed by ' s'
4 h 27 min
